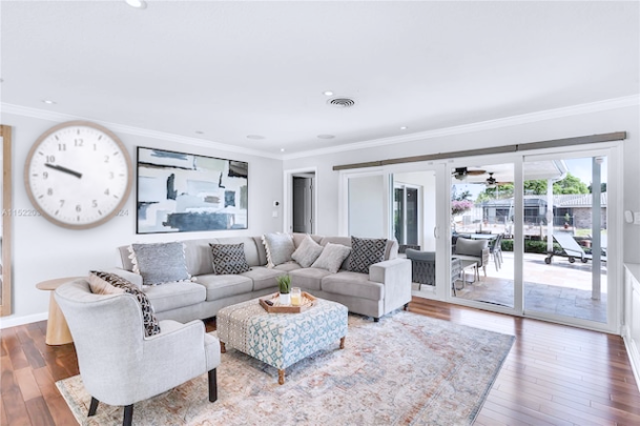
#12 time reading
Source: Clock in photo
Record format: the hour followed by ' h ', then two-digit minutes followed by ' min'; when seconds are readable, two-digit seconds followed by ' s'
9 h 48 min
